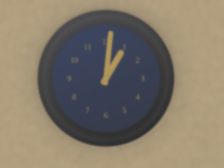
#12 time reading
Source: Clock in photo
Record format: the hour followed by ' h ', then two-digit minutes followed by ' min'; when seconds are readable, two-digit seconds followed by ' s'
1 h 01 min
